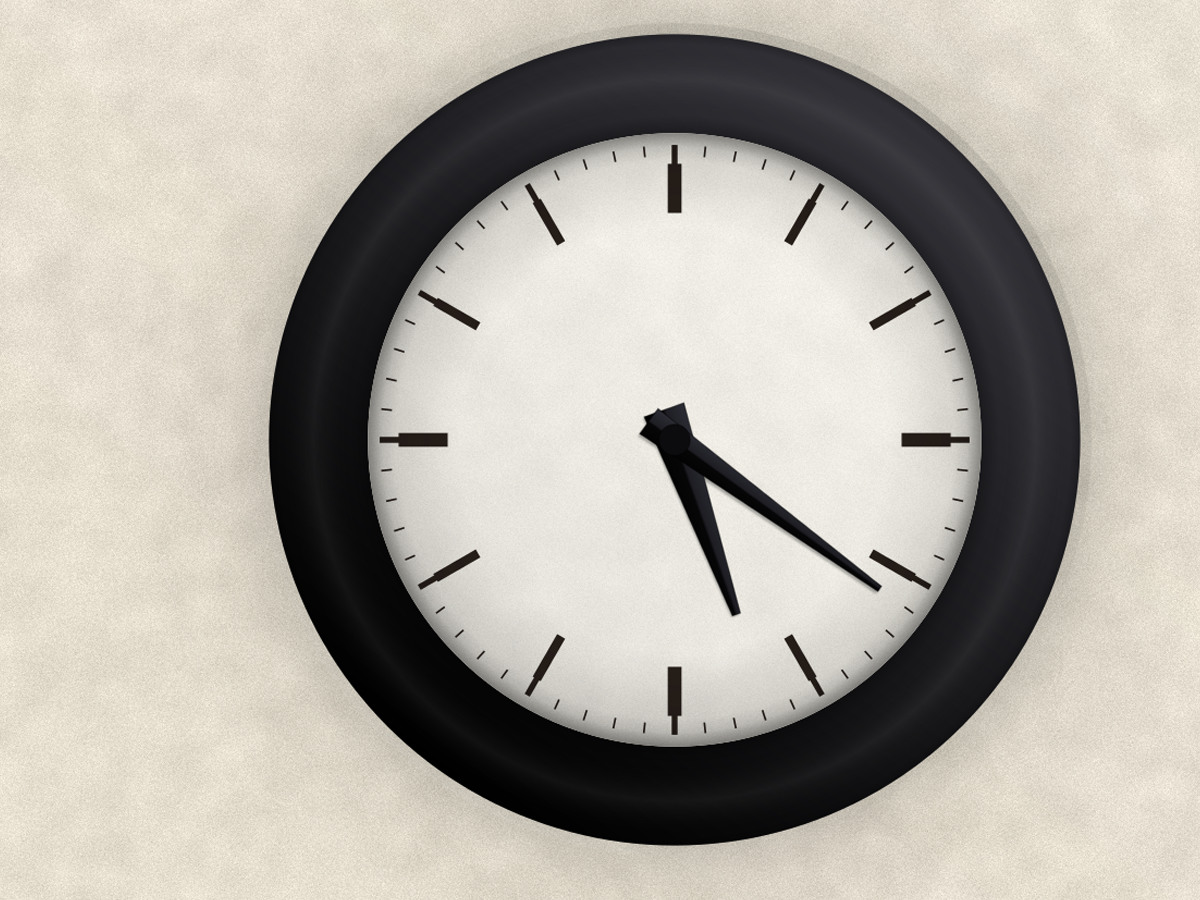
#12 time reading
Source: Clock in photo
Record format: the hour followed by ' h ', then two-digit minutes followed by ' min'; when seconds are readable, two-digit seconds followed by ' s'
5 h 21 min
